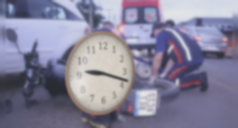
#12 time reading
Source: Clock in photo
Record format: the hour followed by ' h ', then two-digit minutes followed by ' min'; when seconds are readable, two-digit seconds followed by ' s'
9 h 18 min
